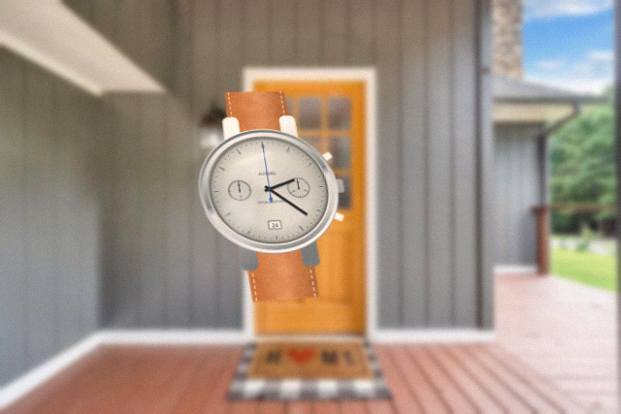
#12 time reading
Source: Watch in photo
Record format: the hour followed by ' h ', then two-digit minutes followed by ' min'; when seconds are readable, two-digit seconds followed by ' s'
2 h 22 min
